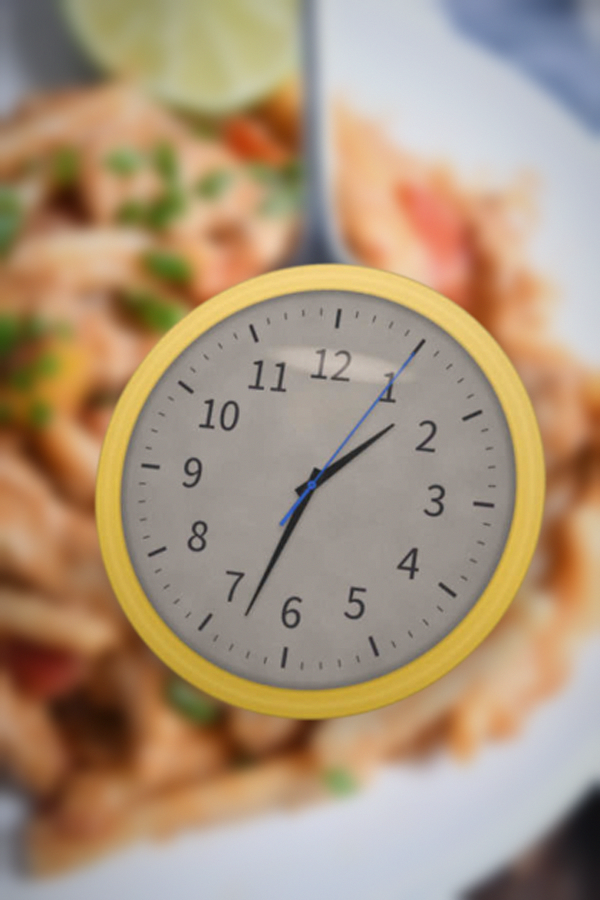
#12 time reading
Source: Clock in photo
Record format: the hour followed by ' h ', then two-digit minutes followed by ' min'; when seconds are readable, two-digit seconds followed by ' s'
1 h 33 min 05 s
